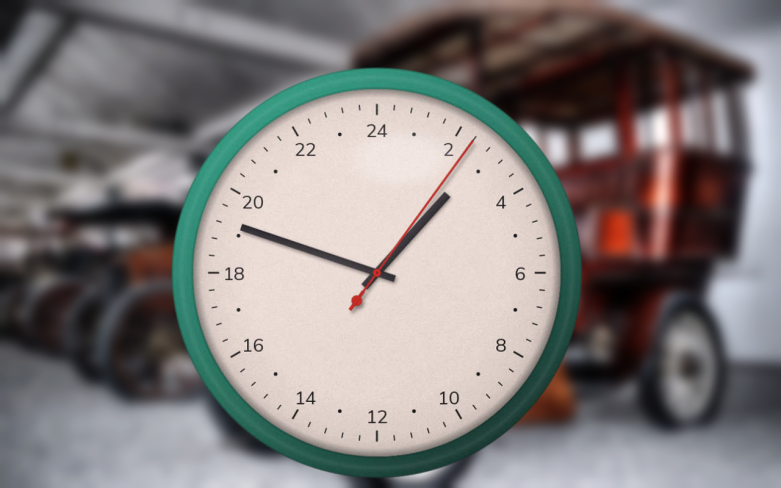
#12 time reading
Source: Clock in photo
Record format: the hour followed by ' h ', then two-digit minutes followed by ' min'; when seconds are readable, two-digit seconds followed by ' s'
2 h 48 min 06 s
